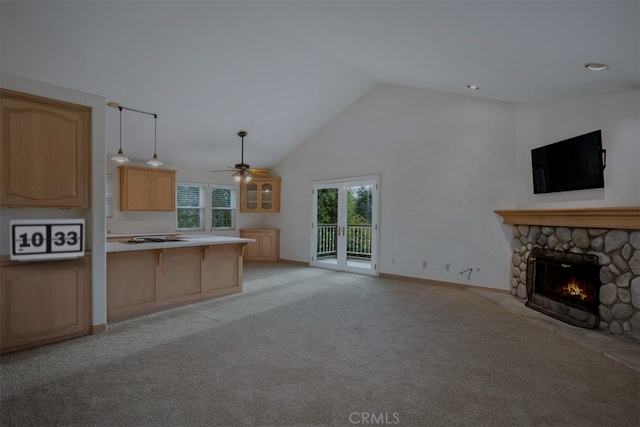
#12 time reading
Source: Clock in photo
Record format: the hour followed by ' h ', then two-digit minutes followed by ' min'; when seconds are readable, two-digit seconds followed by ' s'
10 h 33 min
